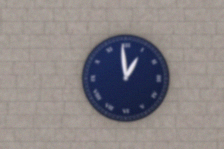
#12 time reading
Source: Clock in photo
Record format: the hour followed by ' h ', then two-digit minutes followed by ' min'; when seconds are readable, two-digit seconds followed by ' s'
12 h 59 min
